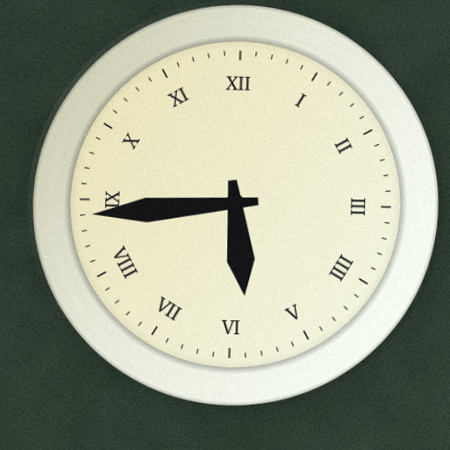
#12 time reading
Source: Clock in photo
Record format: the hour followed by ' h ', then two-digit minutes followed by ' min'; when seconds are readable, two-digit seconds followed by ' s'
5 h 44 min
